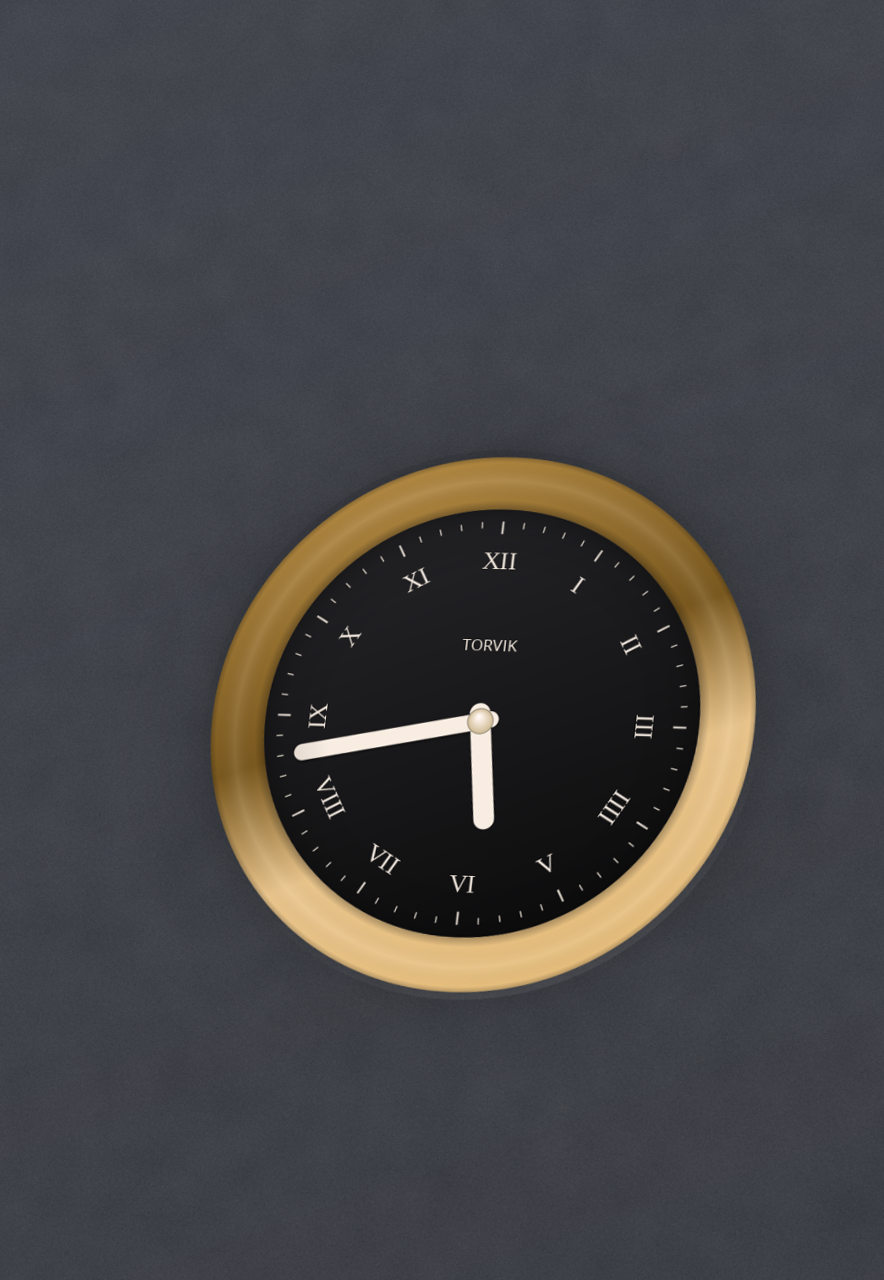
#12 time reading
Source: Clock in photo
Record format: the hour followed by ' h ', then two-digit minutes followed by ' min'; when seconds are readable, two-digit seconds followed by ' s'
5 h 43 min
